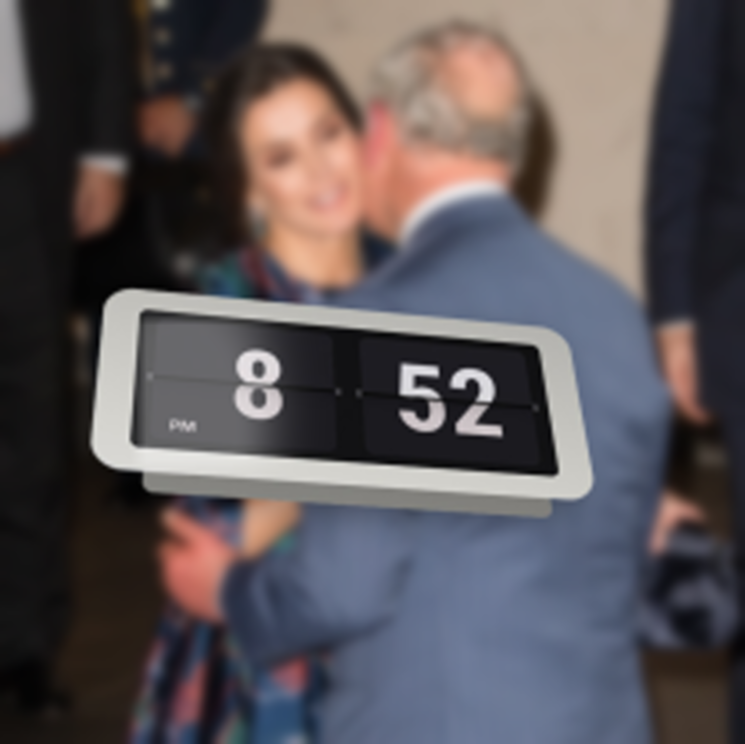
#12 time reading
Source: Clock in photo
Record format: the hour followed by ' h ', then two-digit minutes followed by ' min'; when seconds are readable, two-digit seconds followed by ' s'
8 h 52 min
